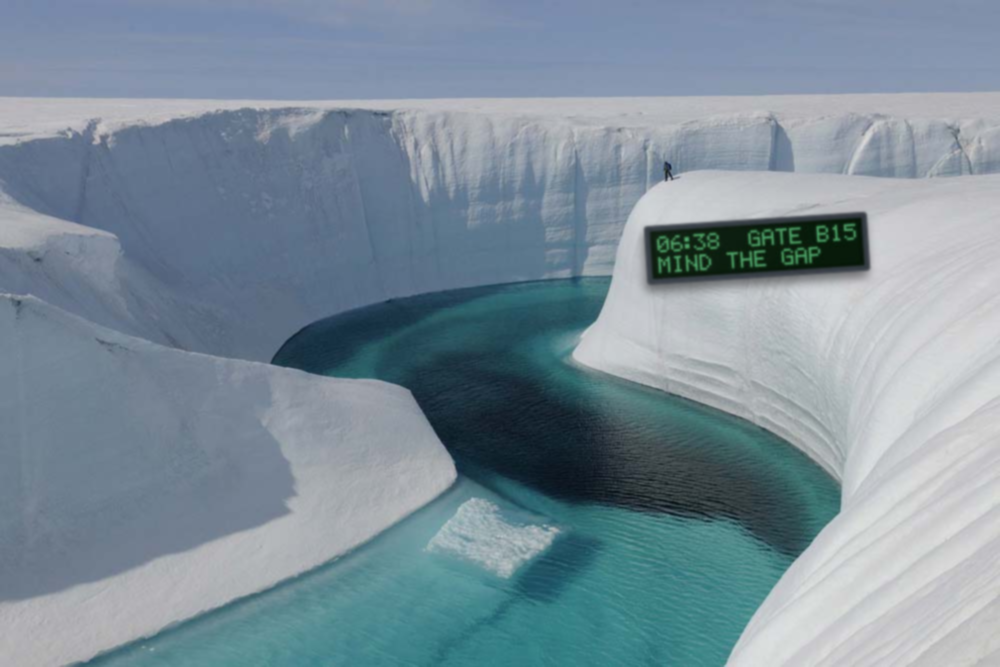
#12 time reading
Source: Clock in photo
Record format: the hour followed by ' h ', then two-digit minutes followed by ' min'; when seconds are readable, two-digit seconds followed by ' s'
6 h 38 min
